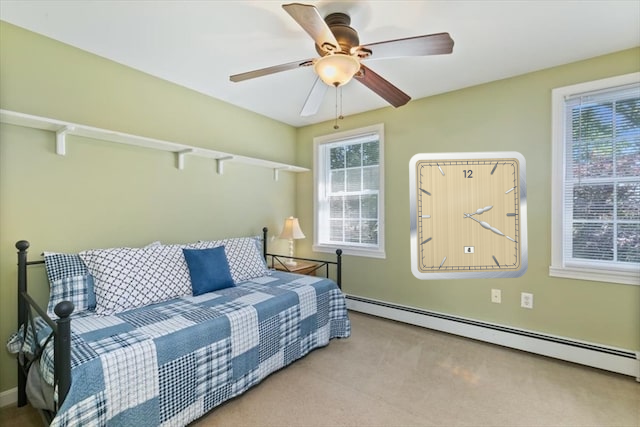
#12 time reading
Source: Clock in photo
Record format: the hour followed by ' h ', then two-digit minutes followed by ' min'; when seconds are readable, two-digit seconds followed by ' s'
2 h 20 min
